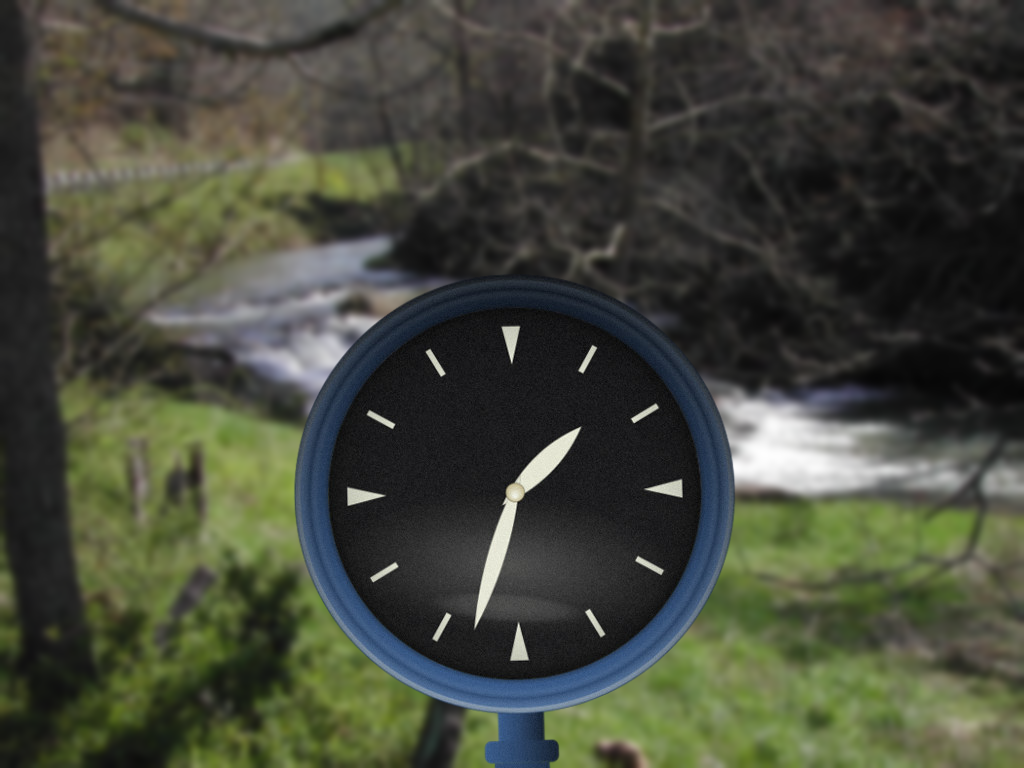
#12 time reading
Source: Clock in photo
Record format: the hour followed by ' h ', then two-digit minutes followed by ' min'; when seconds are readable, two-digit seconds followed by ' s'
1 h 33 min
